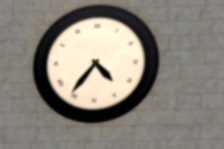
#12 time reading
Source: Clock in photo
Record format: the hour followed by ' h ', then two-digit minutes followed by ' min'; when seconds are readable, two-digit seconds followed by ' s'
4 h 36 min
